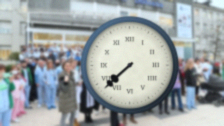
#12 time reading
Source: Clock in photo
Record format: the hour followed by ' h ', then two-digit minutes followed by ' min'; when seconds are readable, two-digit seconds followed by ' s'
7 h 38 min
